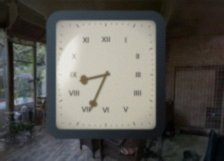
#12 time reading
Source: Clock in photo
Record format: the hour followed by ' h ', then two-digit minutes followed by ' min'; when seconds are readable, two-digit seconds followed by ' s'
8 h 34 min
